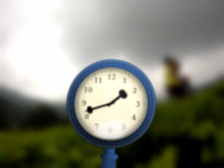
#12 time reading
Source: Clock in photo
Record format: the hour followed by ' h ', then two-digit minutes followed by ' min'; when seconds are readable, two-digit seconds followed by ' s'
1 h 42 min
